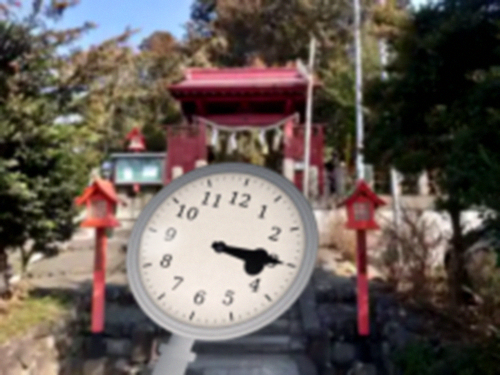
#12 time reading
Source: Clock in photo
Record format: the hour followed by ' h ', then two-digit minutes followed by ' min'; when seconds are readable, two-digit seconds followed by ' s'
3 h 15 min
